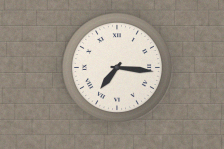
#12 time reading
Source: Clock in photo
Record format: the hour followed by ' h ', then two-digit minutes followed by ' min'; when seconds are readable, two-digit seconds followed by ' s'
7 h 16 min
